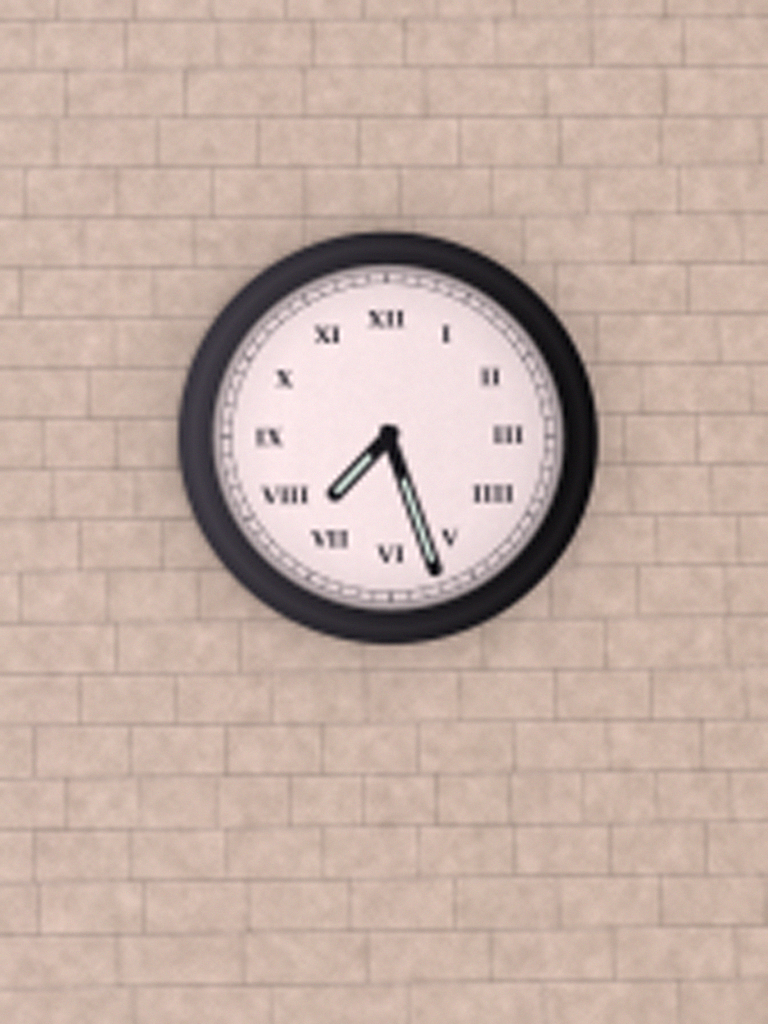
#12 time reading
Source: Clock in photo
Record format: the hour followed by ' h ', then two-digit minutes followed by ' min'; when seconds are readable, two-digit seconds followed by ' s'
7 h 27 min
